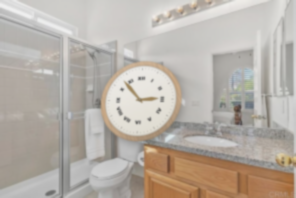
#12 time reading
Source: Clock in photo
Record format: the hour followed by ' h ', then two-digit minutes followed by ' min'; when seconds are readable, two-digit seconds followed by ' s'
2 h 53 min
